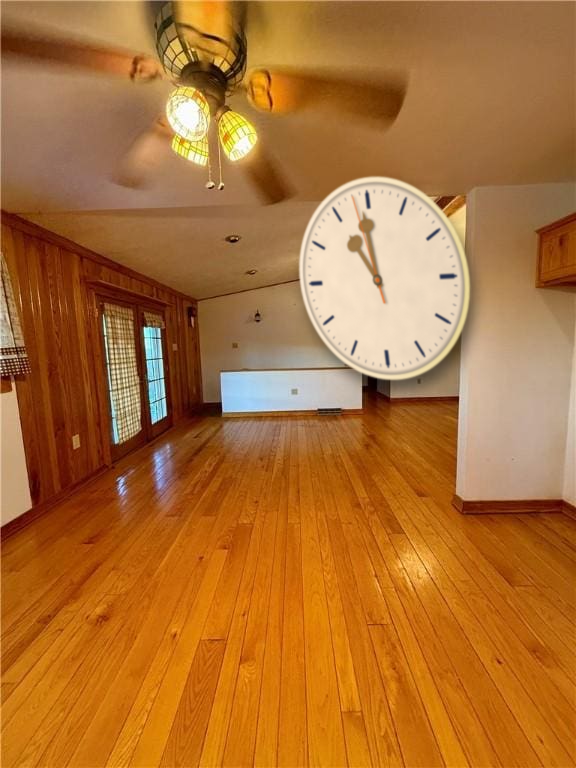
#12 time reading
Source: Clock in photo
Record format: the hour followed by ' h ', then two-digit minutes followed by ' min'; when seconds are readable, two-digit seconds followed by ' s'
10 h 58 min 58 s
